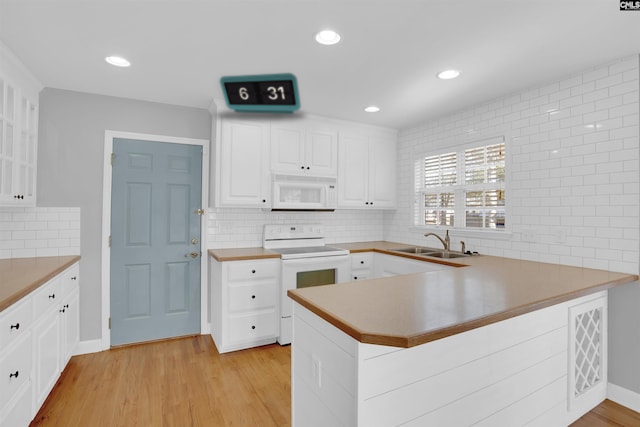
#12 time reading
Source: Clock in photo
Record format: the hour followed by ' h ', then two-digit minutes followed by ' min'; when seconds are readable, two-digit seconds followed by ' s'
6 h 31 min
